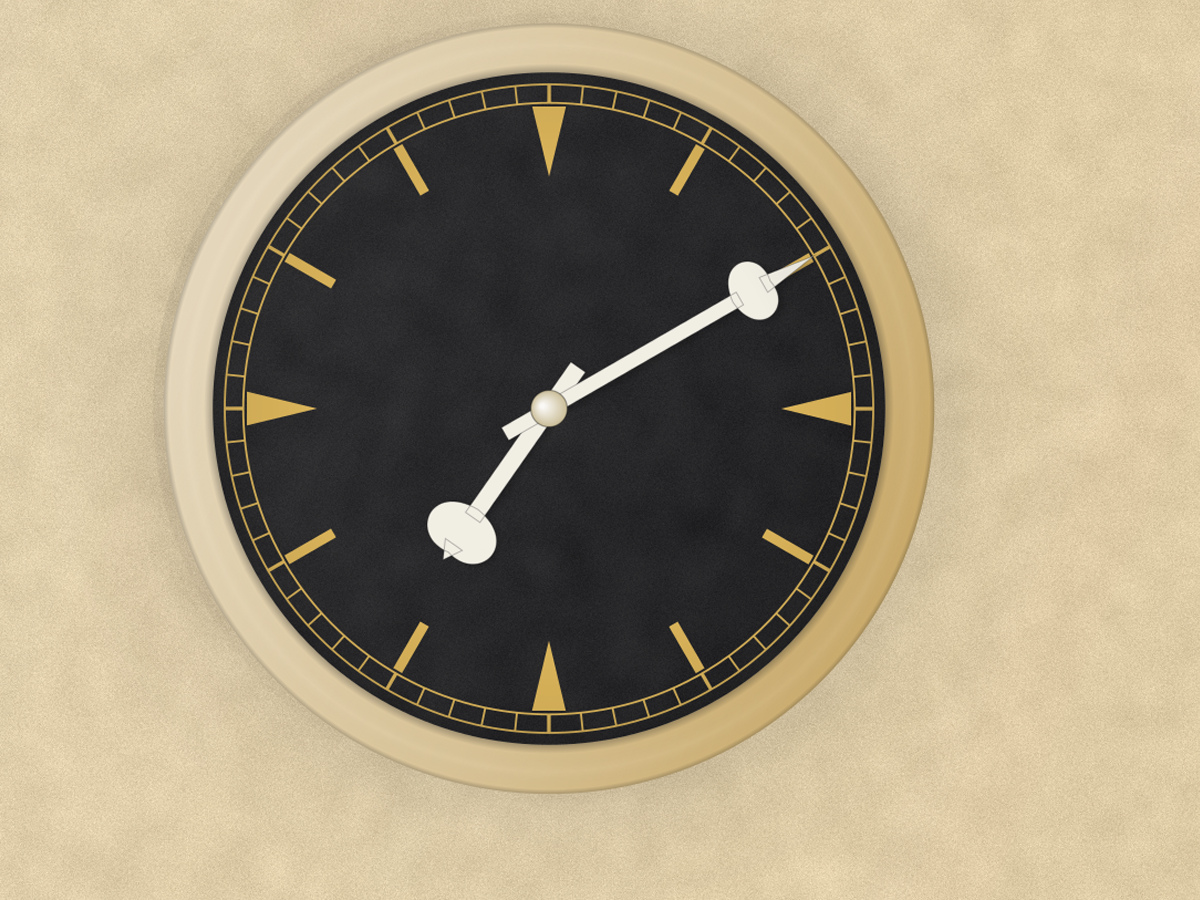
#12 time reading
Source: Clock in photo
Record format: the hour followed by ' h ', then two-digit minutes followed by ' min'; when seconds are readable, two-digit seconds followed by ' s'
7 h 10 min
